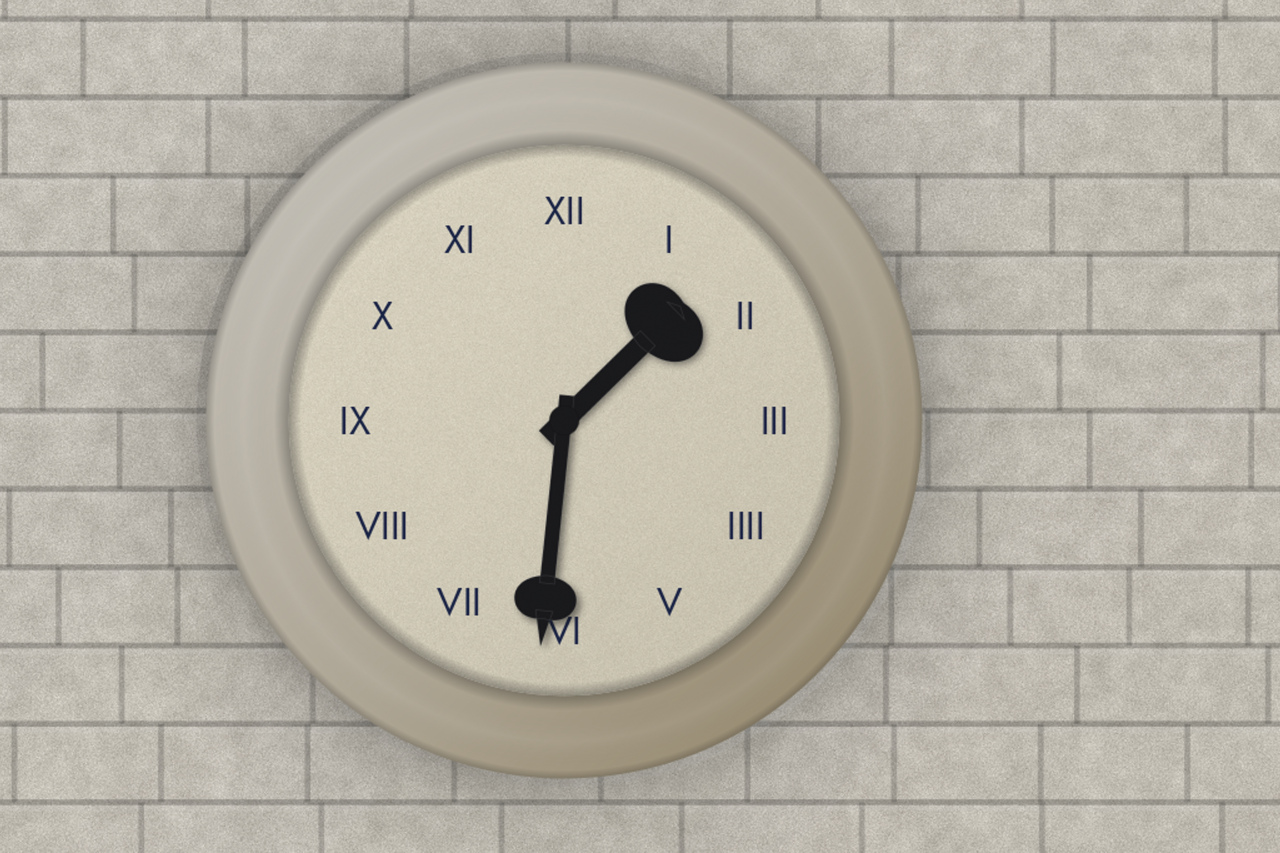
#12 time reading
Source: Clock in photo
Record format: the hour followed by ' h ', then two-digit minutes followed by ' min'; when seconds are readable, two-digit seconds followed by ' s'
1 h 31 min
